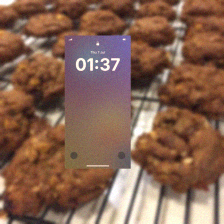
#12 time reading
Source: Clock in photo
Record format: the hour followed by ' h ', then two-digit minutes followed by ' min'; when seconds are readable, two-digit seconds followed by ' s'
1 h 37 min
